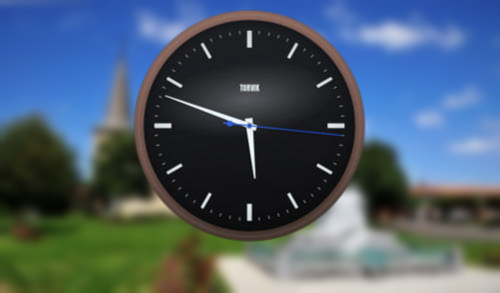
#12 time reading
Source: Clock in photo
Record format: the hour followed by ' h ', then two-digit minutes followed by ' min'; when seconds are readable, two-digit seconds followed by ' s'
5 h 48 min 16 s
